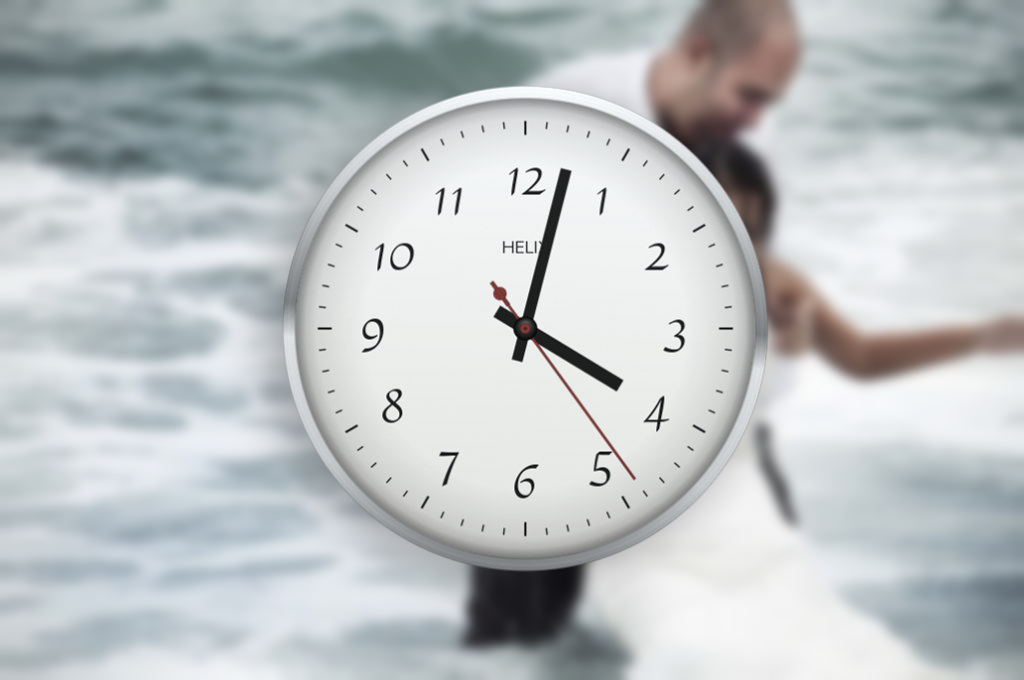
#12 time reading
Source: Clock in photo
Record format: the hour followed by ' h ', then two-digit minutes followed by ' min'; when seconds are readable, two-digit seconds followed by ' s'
4 h 02 min 24 s
